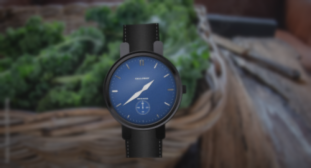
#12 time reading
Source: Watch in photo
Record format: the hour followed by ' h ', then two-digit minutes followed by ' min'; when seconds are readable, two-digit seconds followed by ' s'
1 h 39 min
